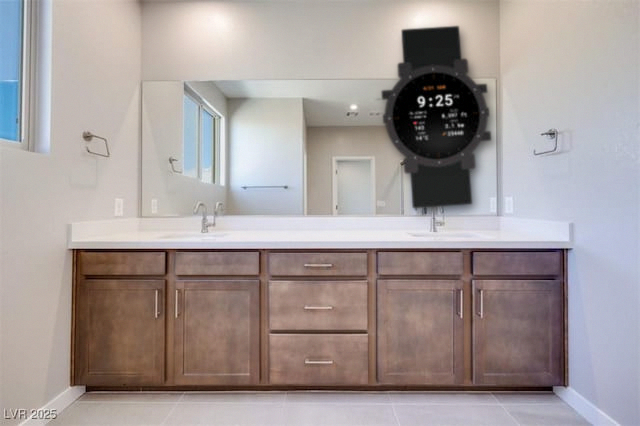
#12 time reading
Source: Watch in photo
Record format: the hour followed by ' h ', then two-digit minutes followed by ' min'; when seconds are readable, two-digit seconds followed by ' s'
9 h 25 min
